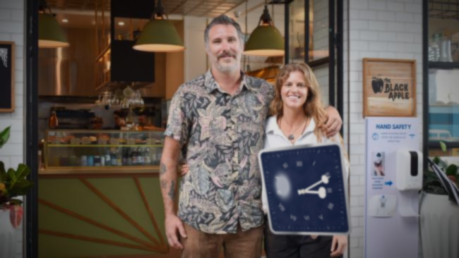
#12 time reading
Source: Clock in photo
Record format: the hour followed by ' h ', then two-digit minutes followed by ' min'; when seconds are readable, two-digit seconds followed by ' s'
3 h 11 min
